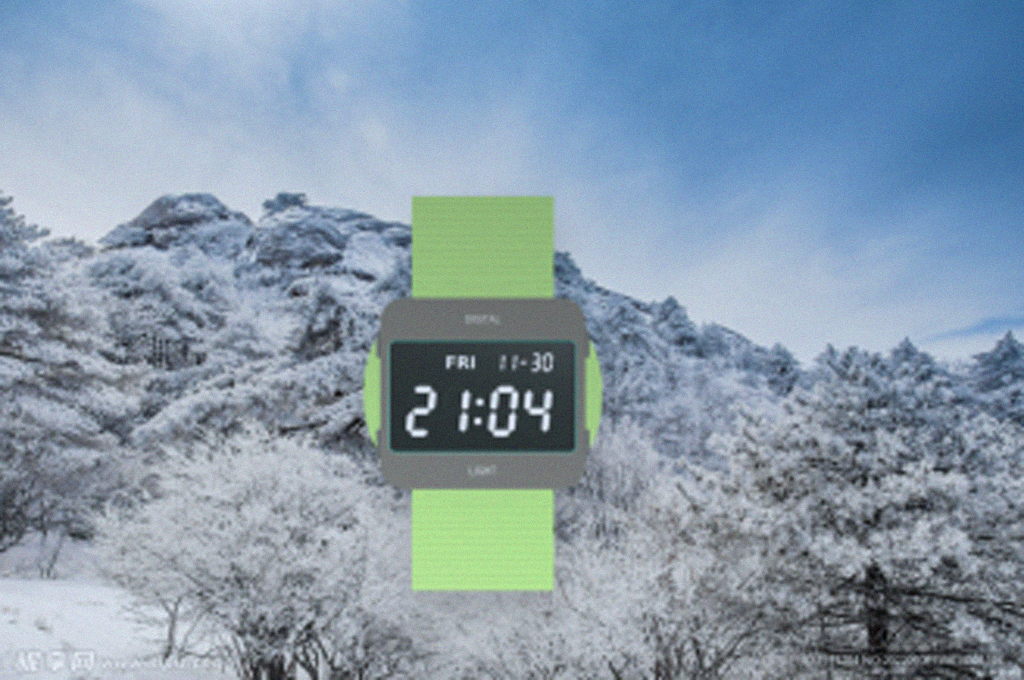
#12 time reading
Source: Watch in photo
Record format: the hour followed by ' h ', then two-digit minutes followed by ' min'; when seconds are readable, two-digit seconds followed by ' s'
21 h 04 min
